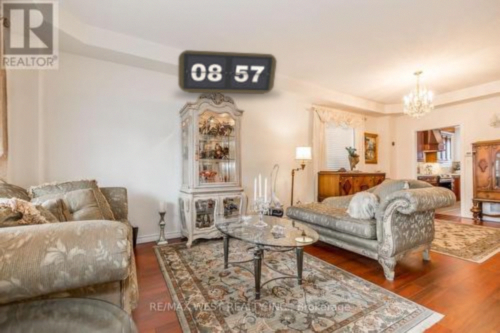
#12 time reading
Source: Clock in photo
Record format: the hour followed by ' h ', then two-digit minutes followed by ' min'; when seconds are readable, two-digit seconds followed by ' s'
8 h 57 min
